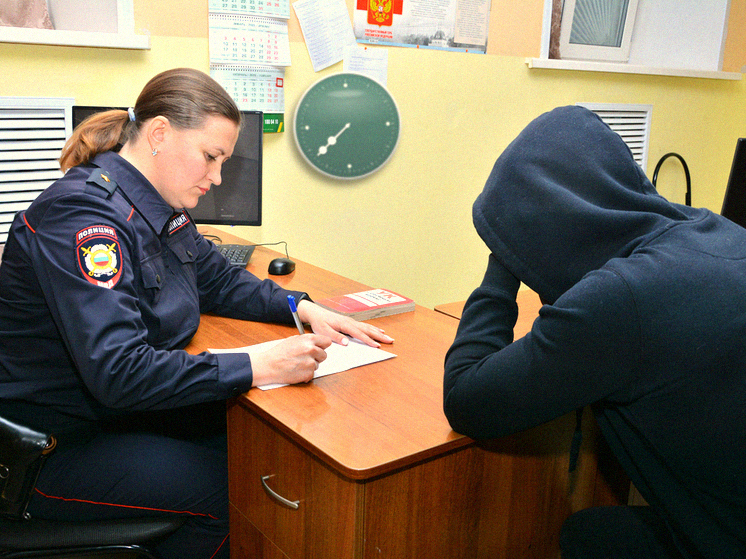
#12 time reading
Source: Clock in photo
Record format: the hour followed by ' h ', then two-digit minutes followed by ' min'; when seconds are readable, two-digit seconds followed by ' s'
7 h 38 min
